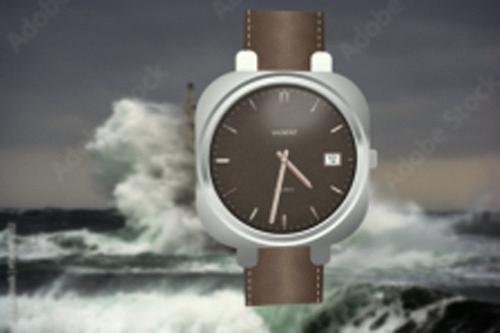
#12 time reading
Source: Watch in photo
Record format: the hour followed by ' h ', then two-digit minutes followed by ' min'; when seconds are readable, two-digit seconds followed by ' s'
4 h 32 min
